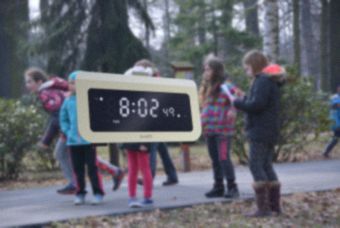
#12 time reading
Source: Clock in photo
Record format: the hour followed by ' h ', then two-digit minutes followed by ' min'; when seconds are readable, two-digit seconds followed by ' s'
8 h 02 min
